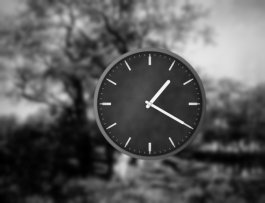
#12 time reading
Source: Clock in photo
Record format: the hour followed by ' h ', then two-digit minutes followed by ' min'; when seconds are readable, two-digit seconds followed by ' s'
1 h 20 min
